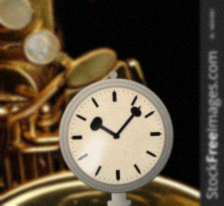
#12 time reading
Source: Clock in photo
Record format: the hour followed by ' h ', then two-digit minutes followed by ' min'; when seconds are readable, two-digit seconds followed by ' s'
10 h 07 min
